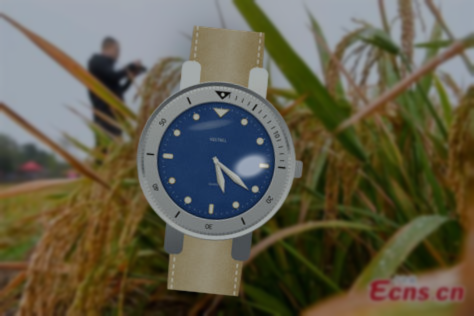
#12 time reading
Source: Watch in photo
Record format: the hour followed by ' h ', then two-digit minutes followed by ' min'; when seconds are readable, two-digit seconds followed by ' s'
5 h 21 min
